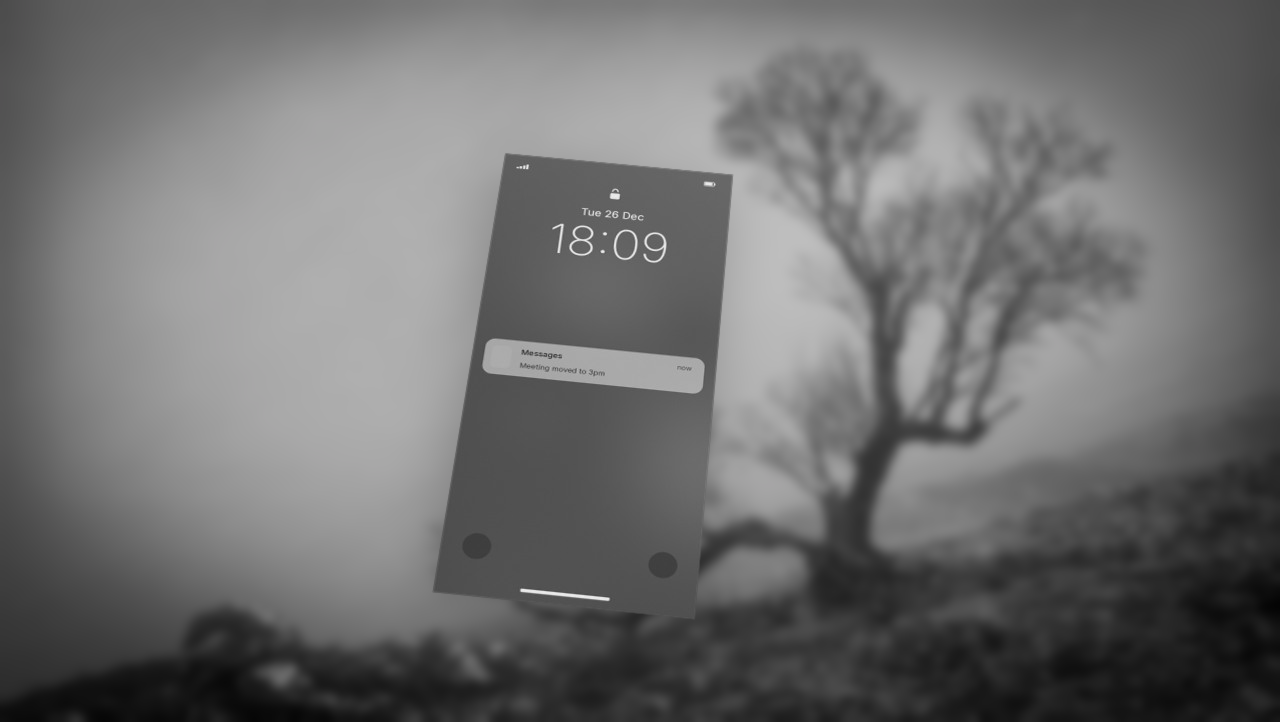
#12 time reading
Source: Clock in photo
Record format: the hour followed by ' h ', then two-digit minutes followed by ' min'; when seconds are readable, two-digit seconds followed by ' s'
18 h 09 min
